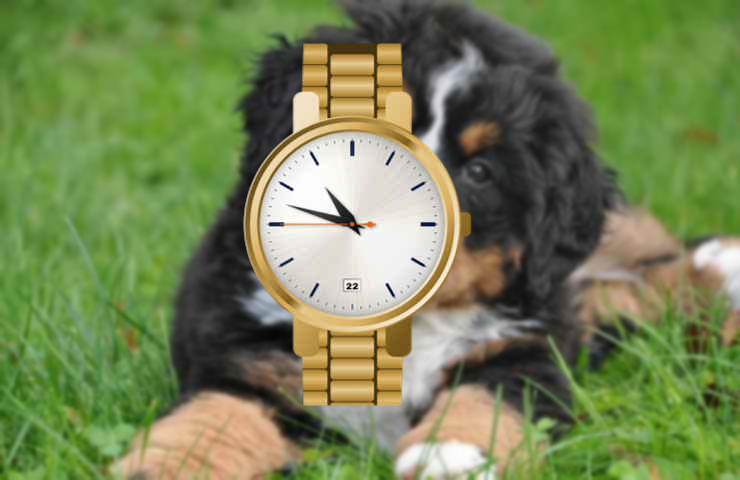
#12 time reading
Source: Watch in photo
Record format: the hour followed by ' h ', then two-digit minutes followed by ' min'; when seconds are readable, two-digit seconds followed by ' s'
10 h 47 min 45 s
